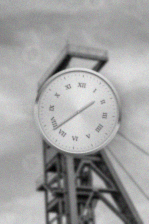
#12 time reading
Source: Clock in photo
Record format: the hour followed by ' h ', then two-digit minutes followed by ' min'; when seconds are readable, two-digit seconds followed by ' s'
1 h 38 min
